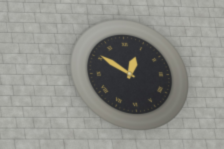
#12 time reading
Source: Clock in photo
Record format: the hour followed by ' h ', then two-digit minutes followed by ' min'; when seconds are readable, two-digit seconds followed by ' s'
12 h 51 min
